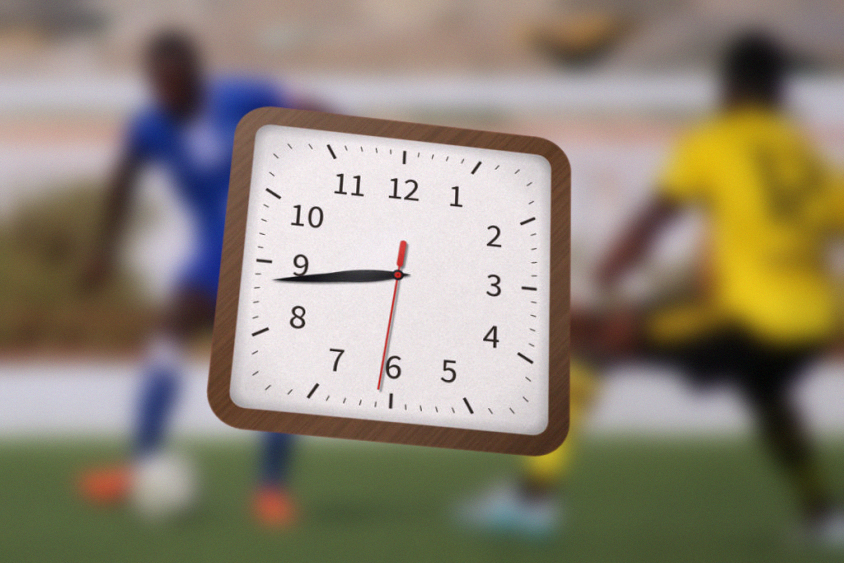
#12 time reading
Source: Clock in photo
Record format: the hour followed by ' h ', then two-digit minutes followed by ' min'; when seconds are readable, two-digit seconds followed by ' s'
8 h 43 min 31 s
